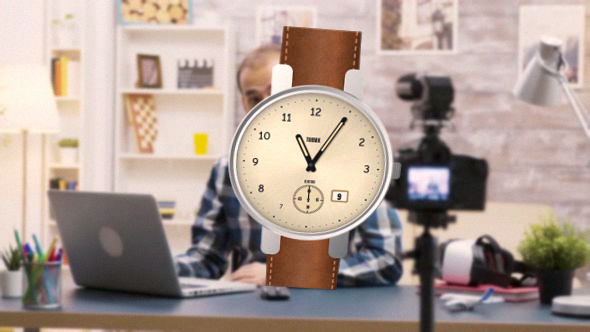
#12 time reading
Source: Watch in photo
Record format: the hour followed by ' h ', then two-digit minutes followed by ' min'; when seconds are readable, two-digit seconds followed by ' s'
11 h 05 min
